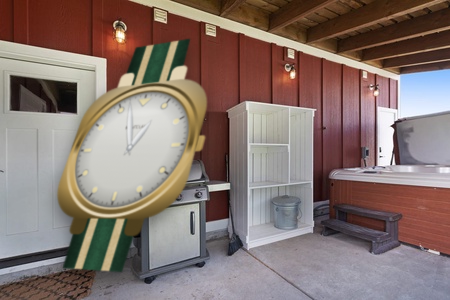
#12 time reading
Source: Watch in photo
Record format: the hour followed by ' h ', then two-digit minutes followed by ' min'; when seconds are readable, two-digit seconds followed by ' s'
12 h 57 min
